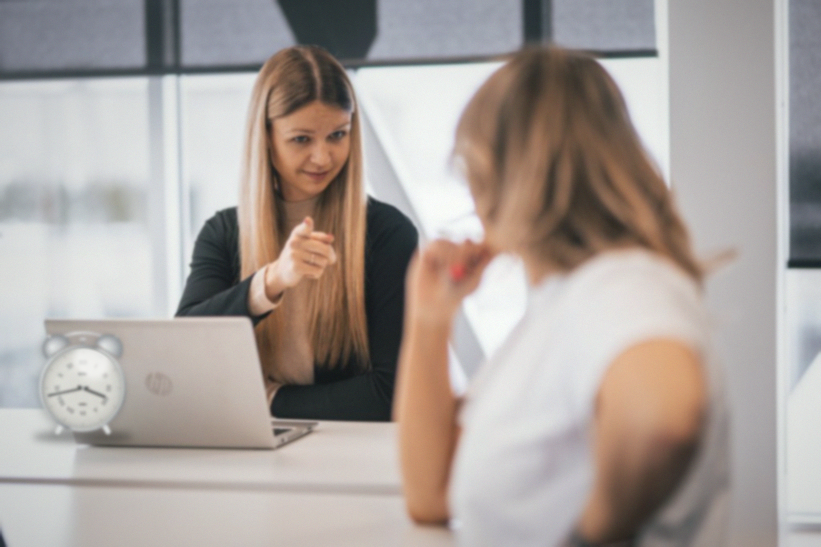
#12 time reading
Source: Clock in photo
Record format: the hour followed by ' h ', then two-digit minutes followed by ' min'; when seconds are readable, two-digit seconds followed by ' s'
3 h 43 min
